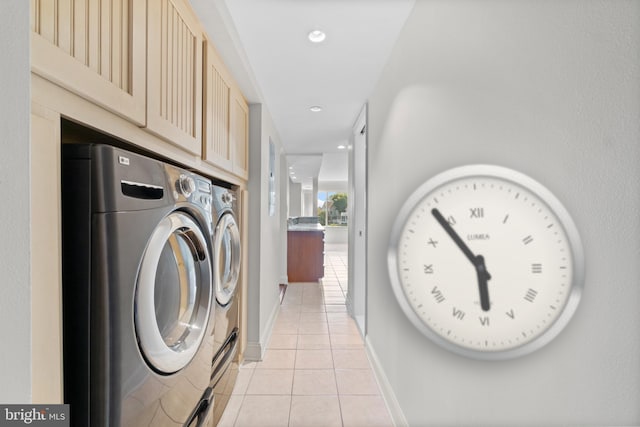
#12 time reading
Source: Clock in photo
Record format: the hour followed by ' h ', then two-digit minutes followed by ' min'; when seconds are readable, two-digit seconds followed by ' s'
5 h 54 min
